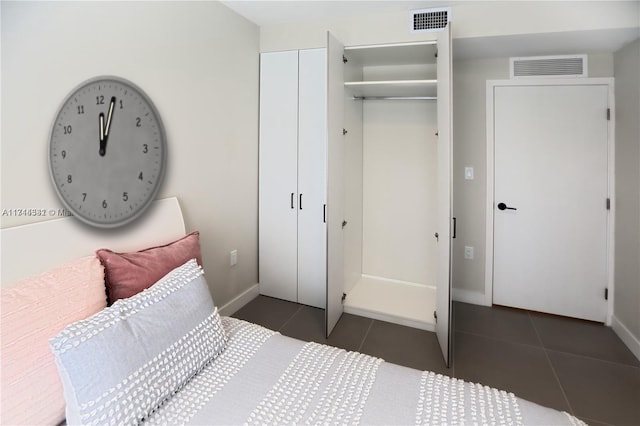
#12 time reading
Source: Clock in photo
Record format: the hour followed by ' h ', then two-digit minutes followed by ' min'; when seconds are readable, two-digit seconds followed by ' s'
12 h 03 min
